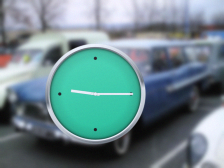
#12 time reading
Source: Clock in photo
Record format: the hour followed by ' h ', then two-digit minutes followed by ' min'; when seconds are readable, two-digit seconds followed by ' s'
9 h 15 min
